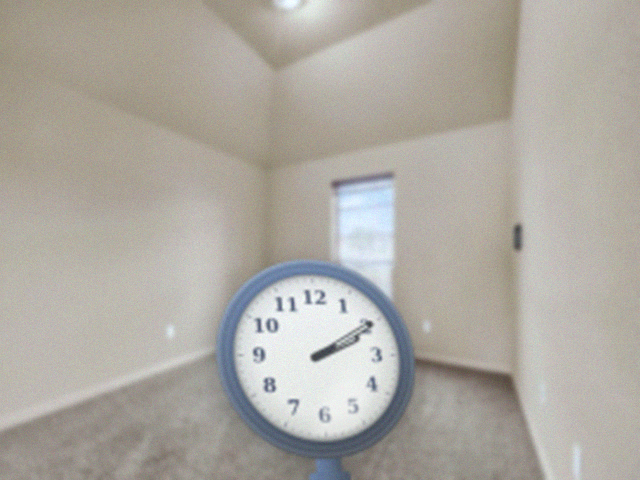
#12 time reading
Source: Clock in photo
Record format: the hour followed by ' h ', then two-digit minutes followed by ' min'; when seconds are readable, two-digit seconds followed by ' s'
2 h 10 min
